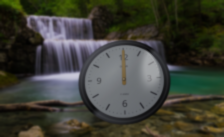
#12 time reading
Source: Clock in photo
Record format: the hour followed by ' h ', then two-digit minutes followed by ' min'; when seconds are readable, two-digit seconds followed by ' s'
12 h 00 min
